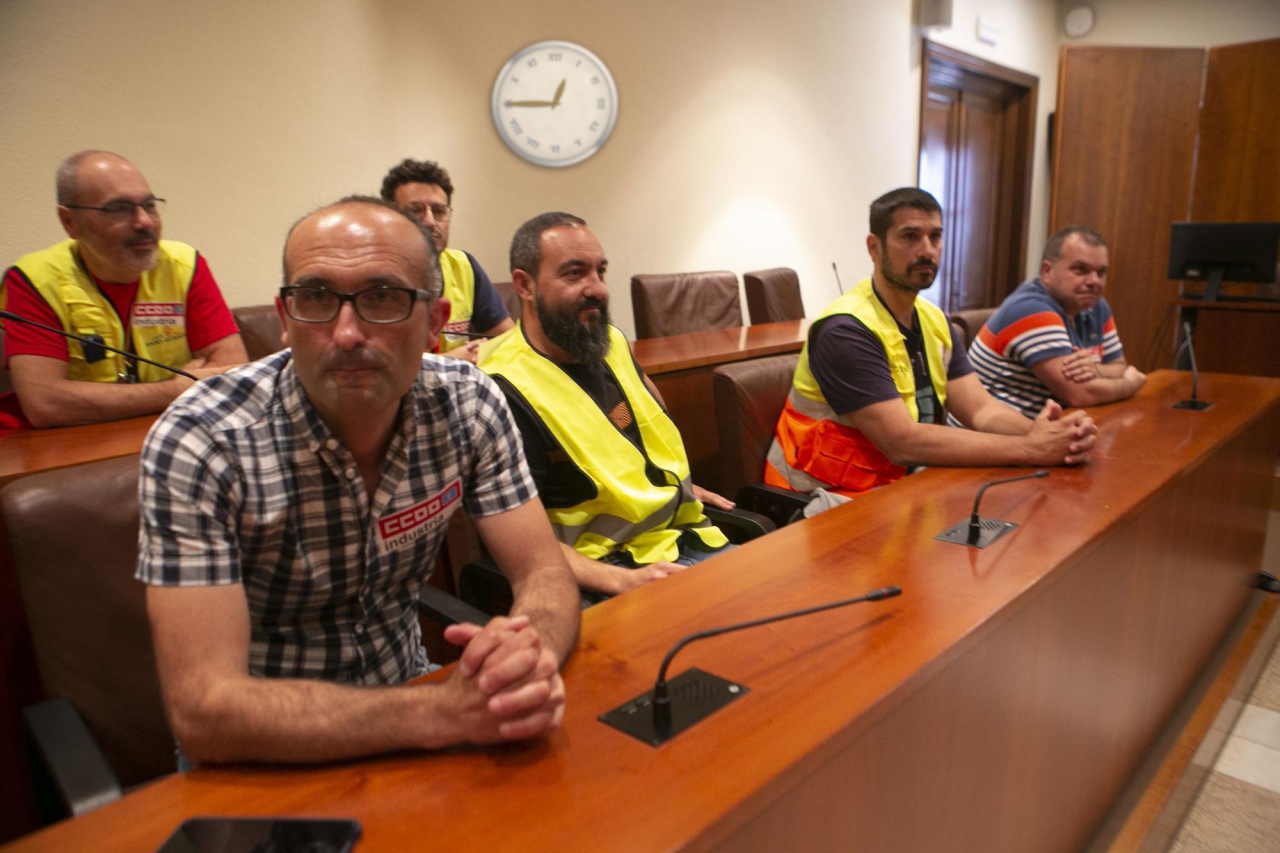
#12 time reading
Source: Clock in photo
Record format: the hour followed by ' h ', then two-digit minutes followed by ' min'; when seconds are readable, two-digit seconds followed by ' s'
12 h 45 min
